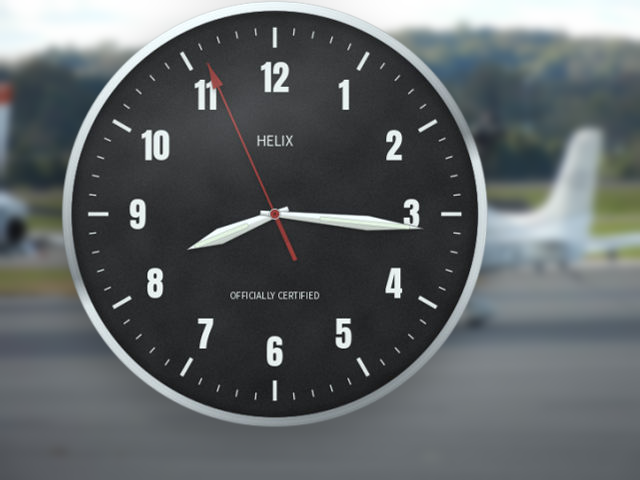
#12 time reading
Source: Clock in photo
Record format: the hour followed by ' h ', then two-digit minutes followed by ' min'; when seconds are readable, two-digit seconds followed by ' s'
8 h 15 min 56 s
